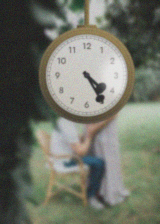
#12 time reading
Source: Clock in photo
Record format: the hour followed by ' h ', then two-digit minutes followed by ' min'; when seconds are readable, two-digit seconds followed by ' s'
4 h 25 min
